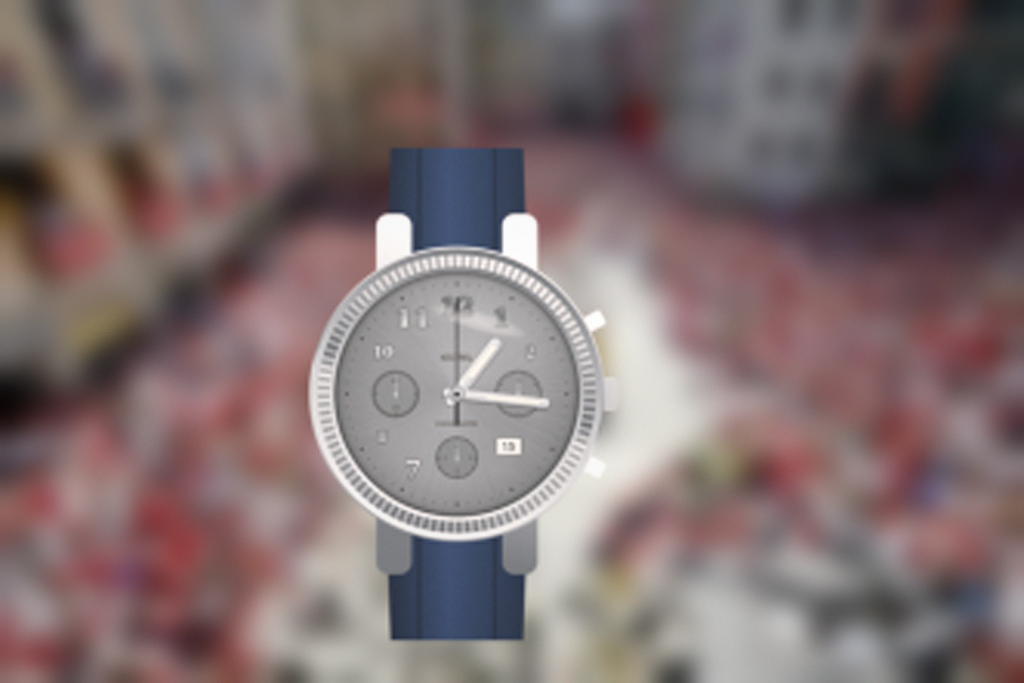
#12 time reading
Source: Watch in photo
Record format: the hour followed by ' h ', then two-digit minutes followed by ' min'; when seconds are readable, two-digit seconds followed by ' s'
1 h 16 min
